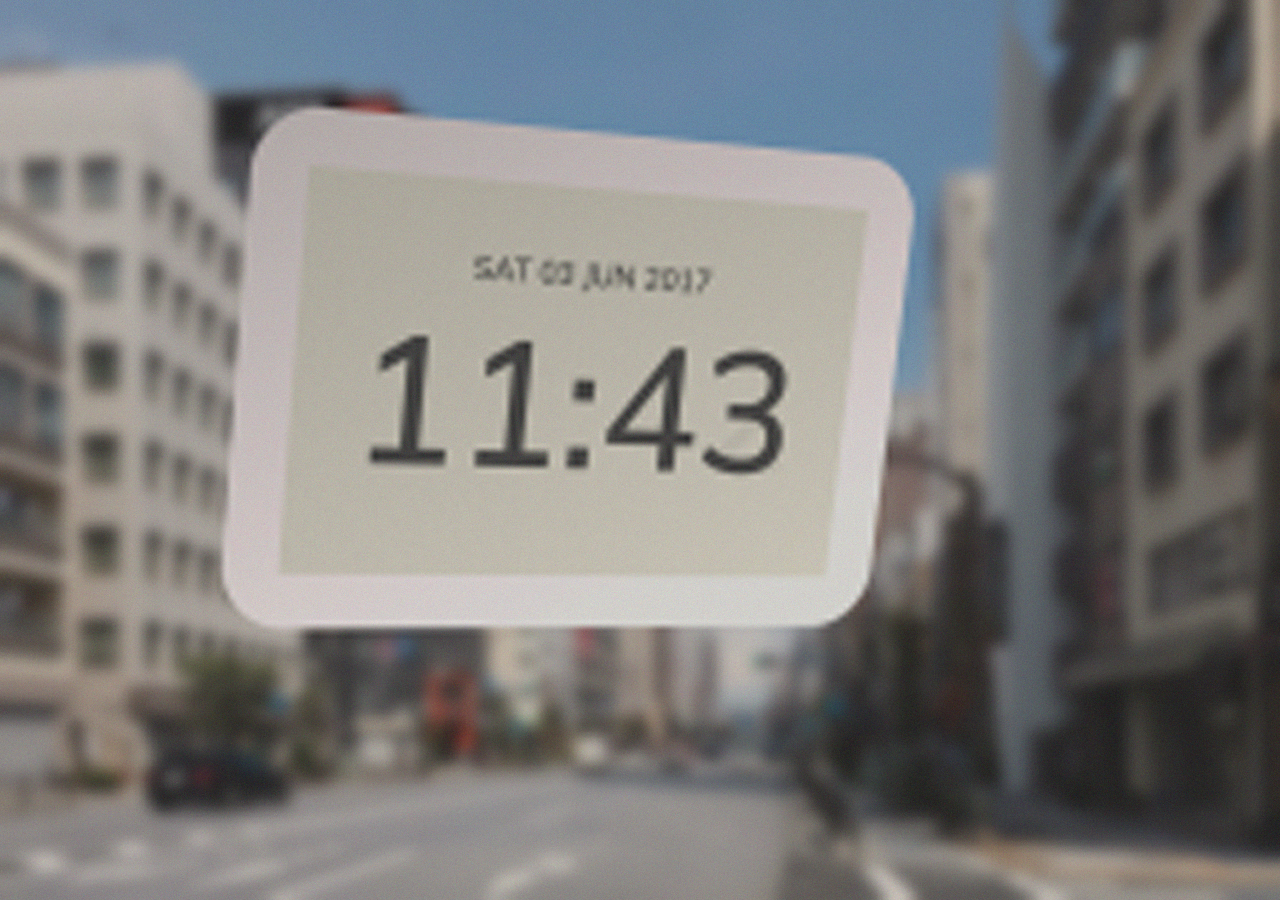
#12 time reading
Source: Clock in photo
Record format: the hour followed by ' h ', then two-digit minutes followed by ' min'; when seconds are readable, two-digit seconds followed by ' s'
11 h 43 min
